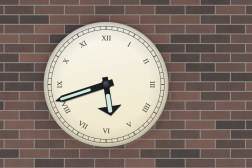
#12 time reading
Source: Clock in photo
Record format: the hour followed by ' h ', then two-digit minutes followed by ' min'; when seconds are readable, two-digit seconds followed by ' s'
5 h 42 min
